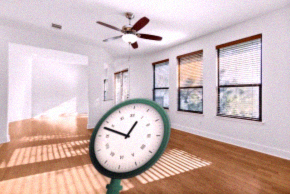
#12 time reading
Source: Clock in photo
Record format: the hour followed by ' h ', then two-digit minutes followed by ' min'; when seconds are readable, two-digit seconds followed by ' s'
12 h 48 min
